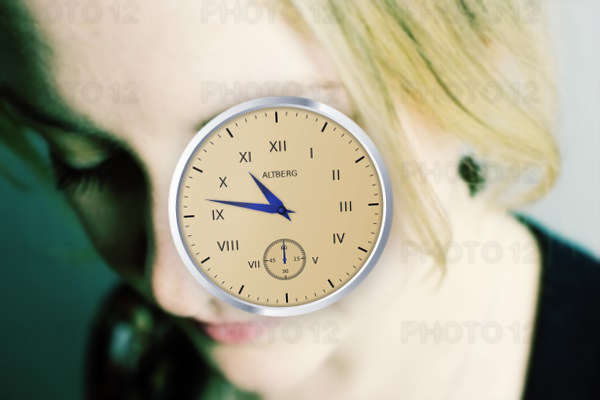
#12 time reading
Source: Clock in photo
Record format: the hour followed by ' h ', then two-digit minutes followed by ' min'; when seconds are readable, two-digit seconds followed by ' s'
10 h 47 min
